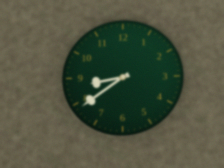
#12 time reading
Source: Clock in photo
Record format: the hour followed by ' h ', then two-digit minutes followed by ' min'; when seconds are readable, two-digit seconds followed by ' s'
8 h 39 min
